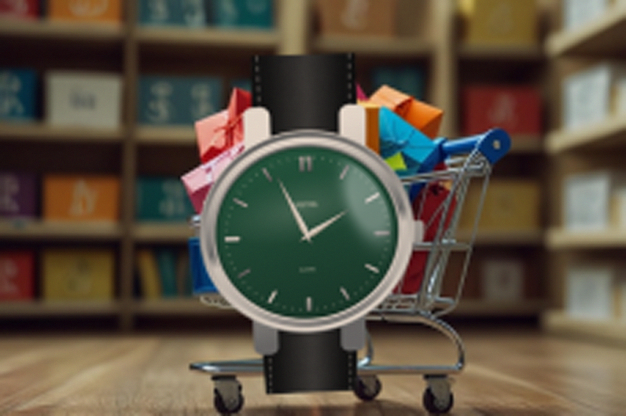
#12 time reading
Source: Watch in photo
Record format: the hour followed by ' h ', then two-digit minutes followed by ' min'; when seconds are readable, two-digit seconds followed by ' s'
1 h 56 min
